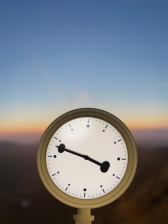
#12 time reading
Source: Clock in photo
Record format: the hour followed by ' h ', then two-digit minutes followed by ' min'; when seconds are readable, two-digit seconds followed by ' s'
3 h 48 min
